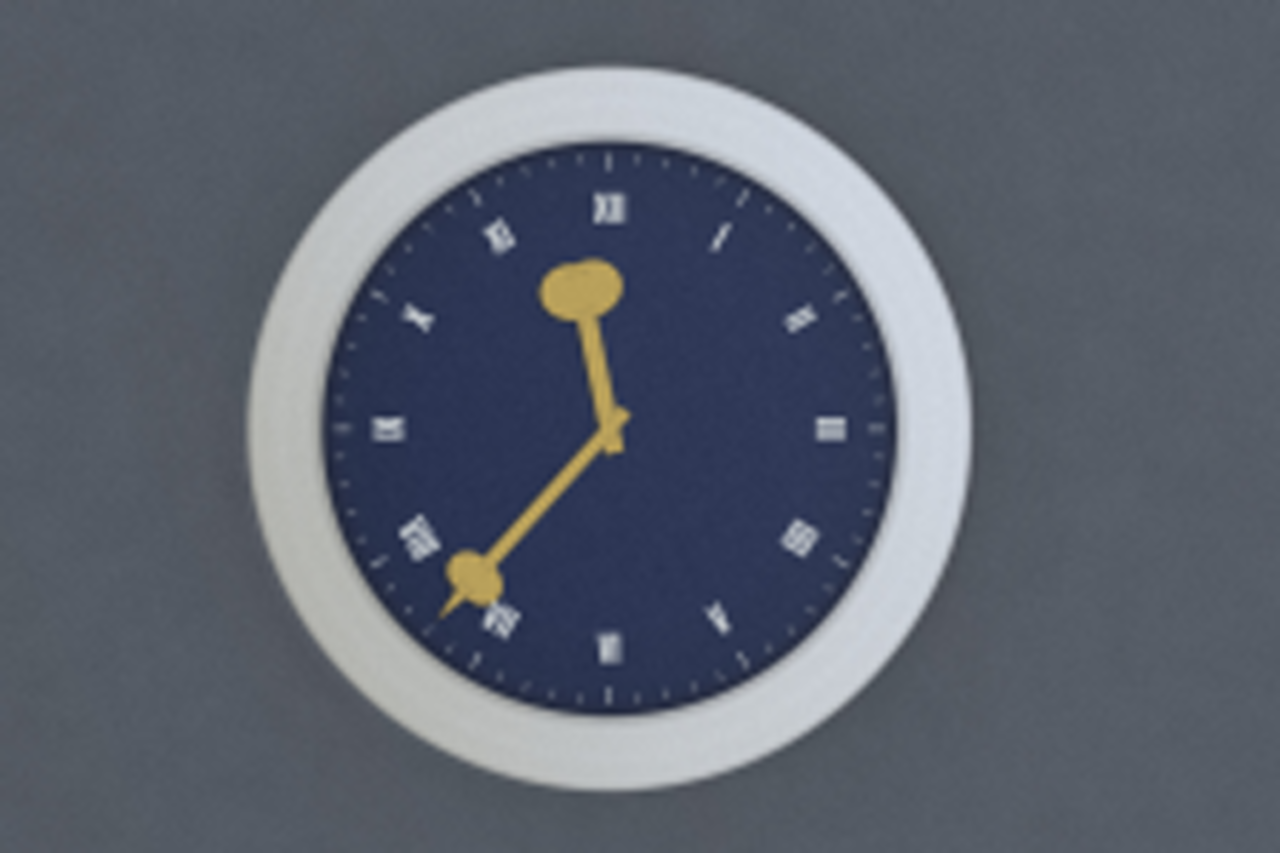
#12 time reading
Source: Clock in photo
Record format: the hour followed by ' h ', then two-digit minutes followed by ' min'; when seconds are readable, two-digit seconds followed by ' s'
11 h 37 min
